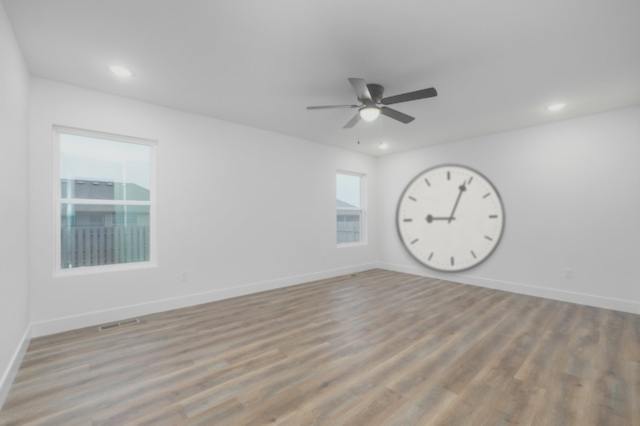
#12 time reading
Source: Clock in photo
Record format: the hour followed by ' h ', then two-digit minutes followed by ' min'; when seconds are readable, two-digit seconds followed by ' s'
9 h 04 min
